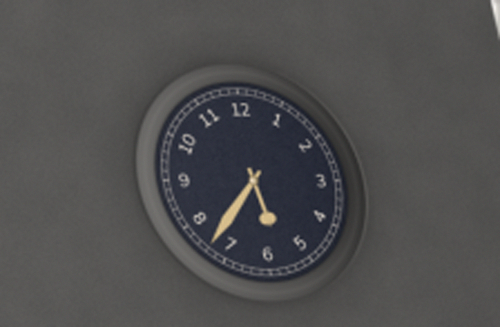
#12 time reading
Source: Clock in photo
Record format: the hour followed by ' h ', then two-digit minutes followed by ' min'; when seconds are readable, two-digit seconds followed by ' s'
5 h 37 min
